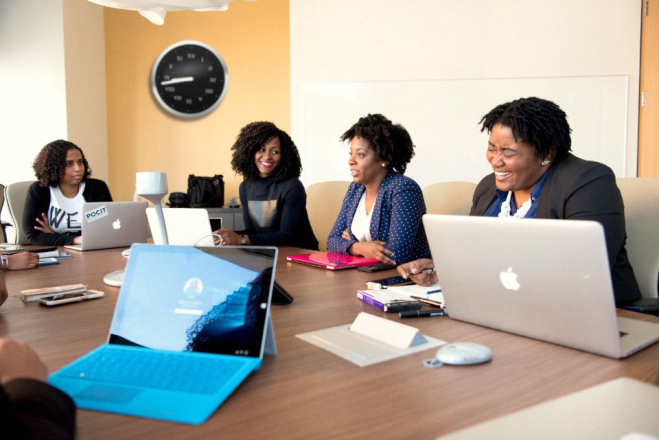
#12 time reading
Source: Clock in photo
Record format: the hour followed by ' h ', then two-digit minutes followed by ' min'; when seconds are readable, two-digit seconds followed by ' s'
8 h 43 min
